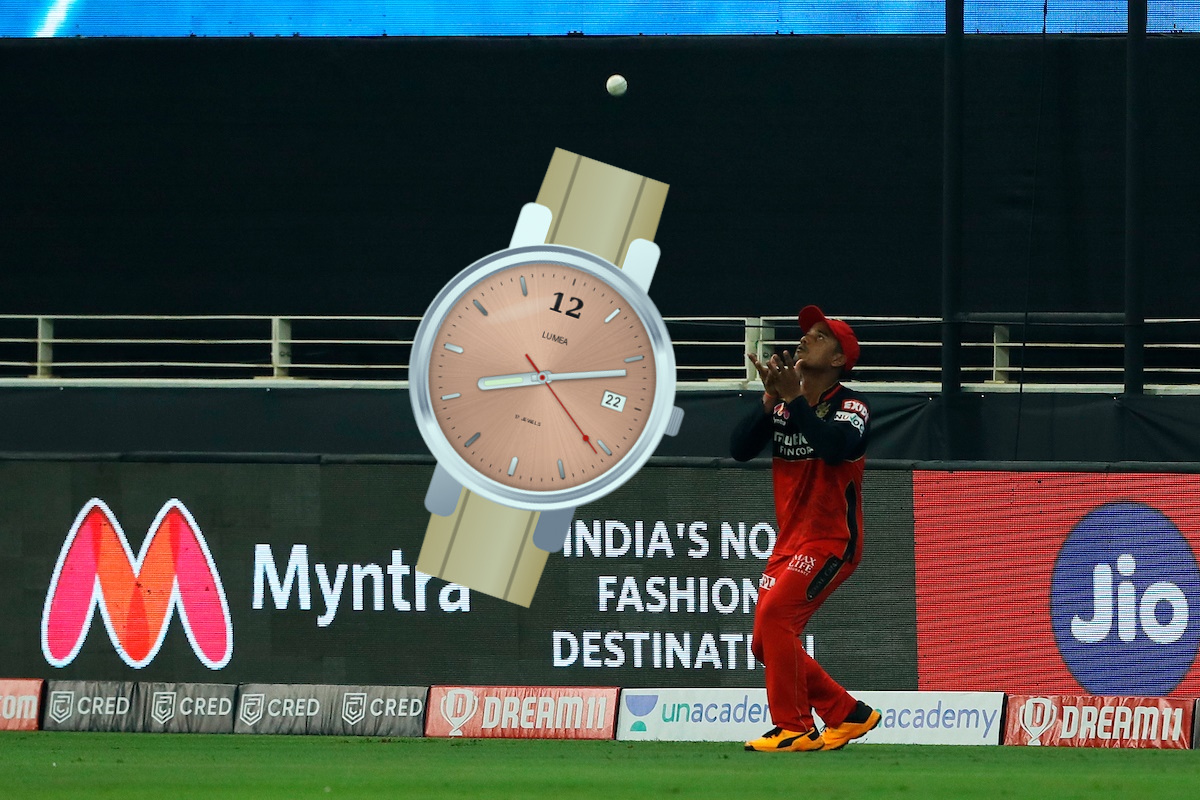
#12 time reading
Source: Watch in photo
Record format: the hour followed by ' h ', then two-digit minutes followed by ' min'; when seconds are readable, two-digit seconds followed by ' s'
8 h 11 min 21 s
